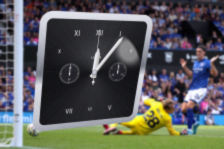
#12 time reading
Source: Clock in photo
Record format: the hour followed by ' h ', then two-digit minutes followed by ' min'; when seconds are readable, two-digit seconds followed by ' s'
12 h 06 min
